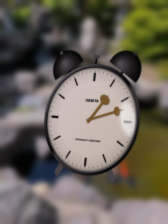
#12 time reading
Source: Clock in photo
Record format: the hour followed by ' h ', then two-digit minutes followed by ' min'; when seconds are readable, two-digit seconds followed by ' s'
1 h 12 min
